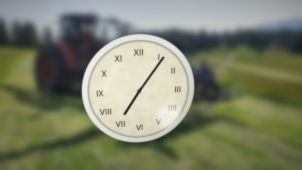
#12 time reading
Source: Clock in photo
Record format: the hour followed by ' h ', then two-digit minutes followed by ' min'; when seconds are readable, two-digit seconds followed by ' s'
7 h 06 min
